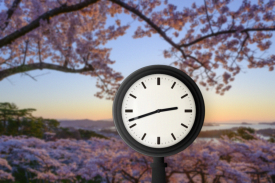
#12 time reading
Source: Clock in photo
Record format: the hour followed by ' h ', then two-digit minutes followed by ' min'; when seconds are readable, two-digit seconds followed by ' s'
2 h 42 min
